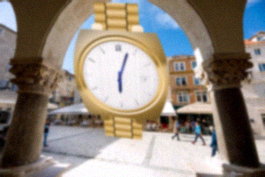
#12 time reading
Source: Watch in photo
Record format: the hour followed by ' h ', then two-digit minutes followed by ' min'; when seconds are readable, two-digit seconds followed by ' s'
6 h 03 min
